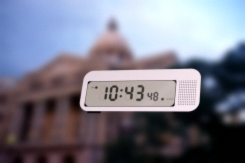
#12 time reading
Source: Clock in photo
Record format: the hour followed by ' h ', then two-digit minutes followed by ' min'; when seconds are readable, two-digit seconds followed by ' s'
10 h 43 min 48 s
